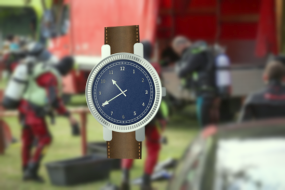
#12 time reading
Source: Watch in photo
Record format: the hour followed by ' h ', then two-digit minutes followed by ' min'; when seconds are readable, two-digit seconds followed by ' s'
10 h 40 min
